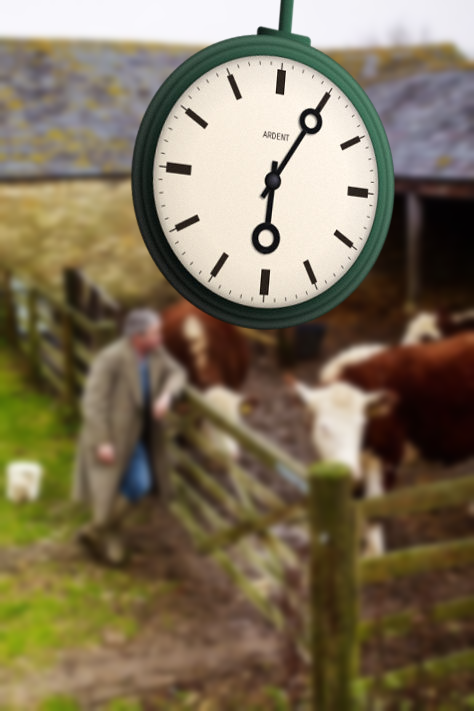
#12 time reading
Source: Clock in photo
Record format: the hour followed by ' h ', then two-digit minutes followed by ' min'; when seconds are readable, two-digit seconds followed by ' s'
6 h 05 min
